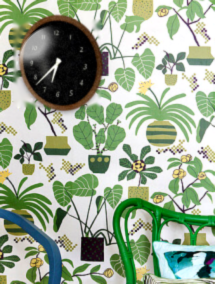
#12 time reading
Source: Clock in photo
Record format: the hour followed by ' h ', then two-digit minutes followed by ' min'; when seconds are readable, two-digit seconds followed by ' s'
6 h 38 min
